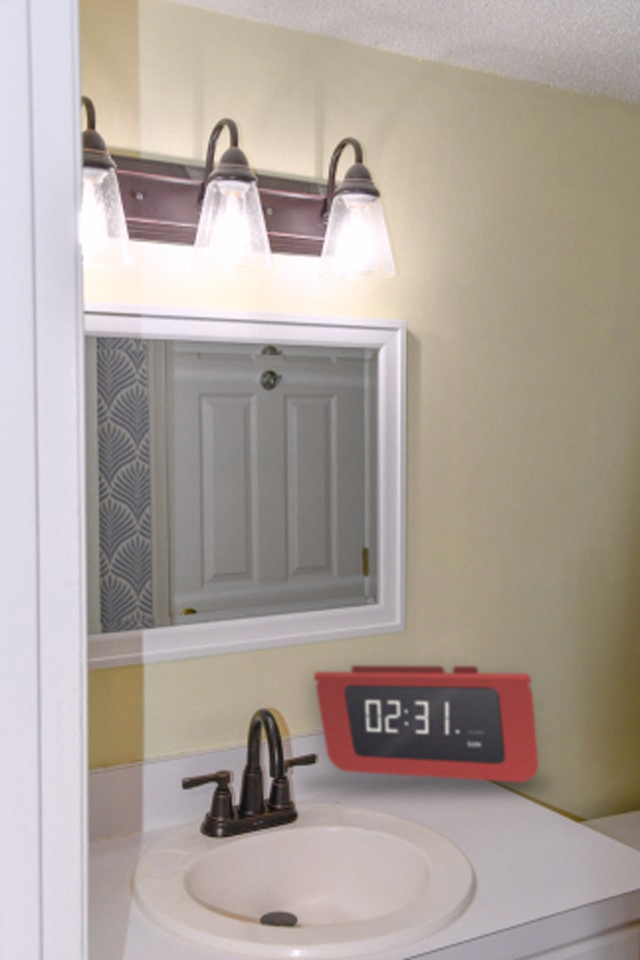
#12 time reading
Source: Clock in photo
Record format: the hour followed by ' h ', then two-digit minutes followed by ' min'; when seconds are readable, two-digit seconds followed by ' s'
2 h 31 min
